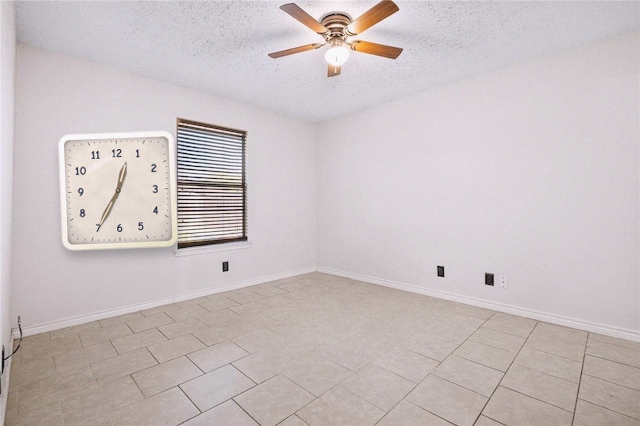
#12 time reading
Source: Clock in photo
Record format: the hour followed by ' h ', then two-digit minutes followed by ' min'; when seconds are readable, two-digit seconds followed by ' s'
12 h 35 min
